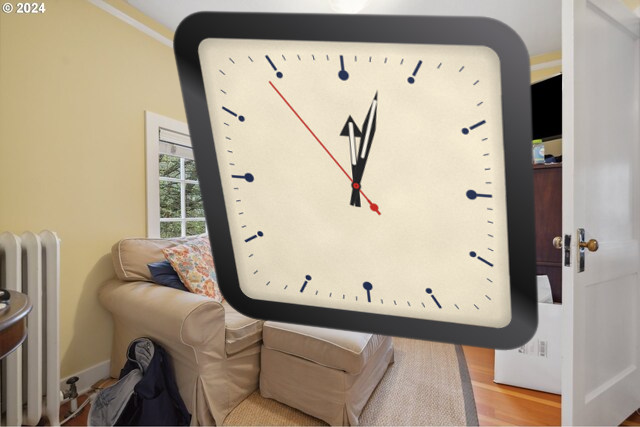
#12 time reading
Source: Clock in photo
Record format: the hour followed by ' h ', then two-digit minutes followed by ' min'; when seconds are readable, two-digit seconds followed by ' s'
12 h 02 min 54 s
